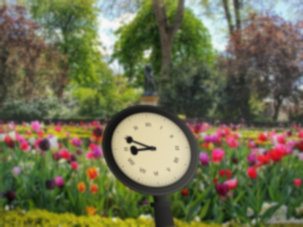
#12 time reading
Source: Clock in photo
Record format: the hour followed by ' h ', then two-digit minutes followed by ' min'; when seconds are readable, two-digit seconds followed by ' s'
8 h 49 min
